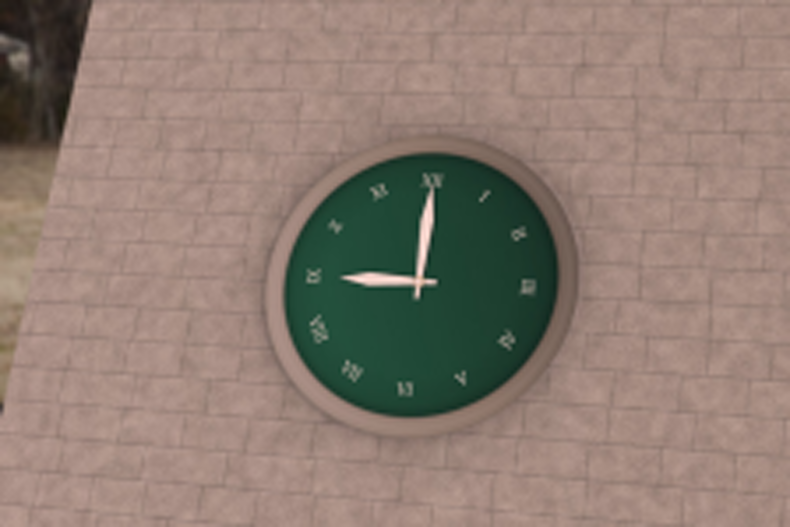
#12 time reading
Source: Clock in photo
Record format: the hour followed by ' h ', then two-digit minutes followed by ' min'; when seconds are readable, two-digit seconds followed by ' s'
9 h 00 min
